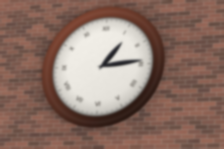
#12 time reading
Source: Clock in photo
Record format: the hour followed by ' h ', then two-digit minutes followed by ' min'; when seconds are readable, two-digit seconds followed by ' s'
1 h 14 min
